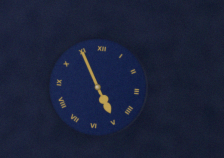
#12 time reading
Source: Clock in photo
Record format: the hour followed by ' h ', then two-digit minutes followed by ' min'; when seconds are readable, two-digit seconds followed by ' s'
4 h 55 min
